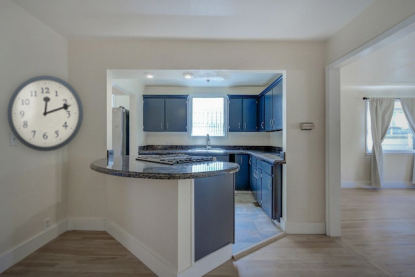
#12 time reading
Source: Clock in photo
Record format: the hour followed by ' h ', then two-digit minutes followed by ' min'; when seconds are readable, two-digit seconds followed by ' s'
12 h 12 min
